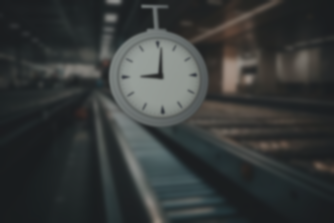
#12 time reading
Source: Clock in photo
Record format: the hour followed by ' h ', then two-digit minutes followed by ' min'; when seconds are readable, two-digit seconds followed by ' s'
9 h 01 min
